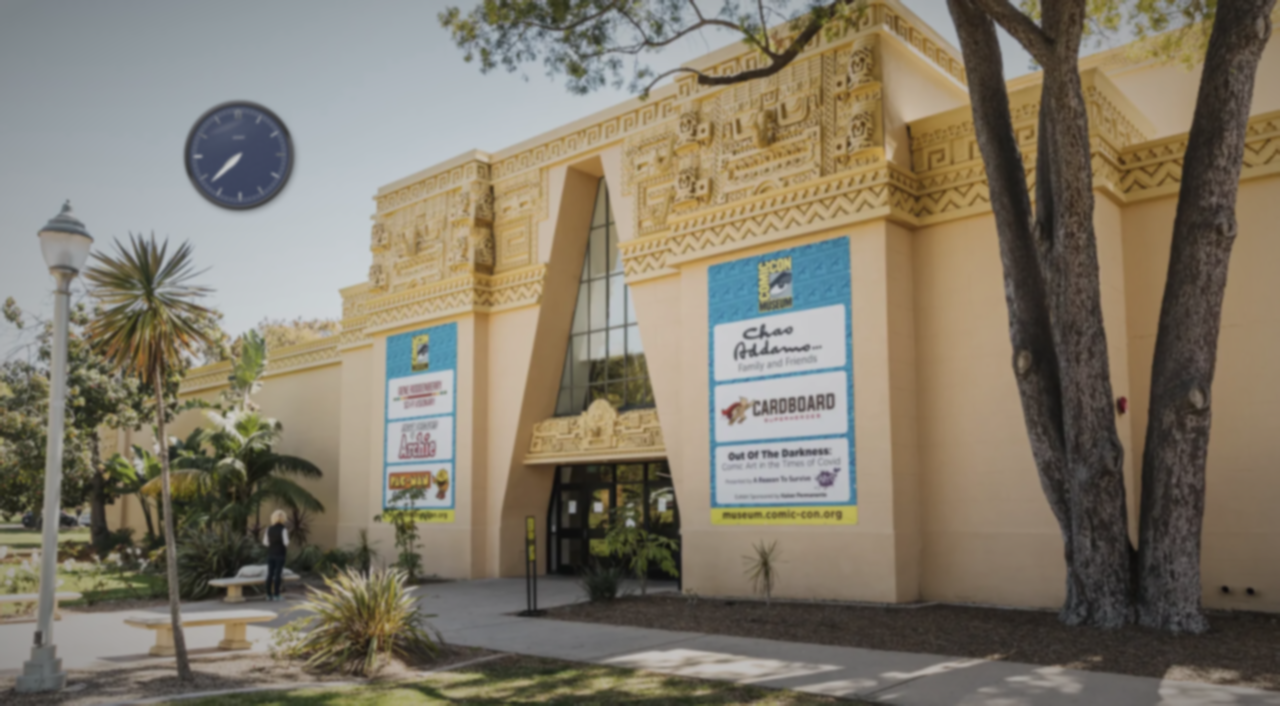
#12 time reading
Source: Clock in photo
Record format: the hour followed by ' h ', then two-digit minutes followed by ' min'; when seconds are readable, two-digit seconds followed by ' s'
7 h 38 min
